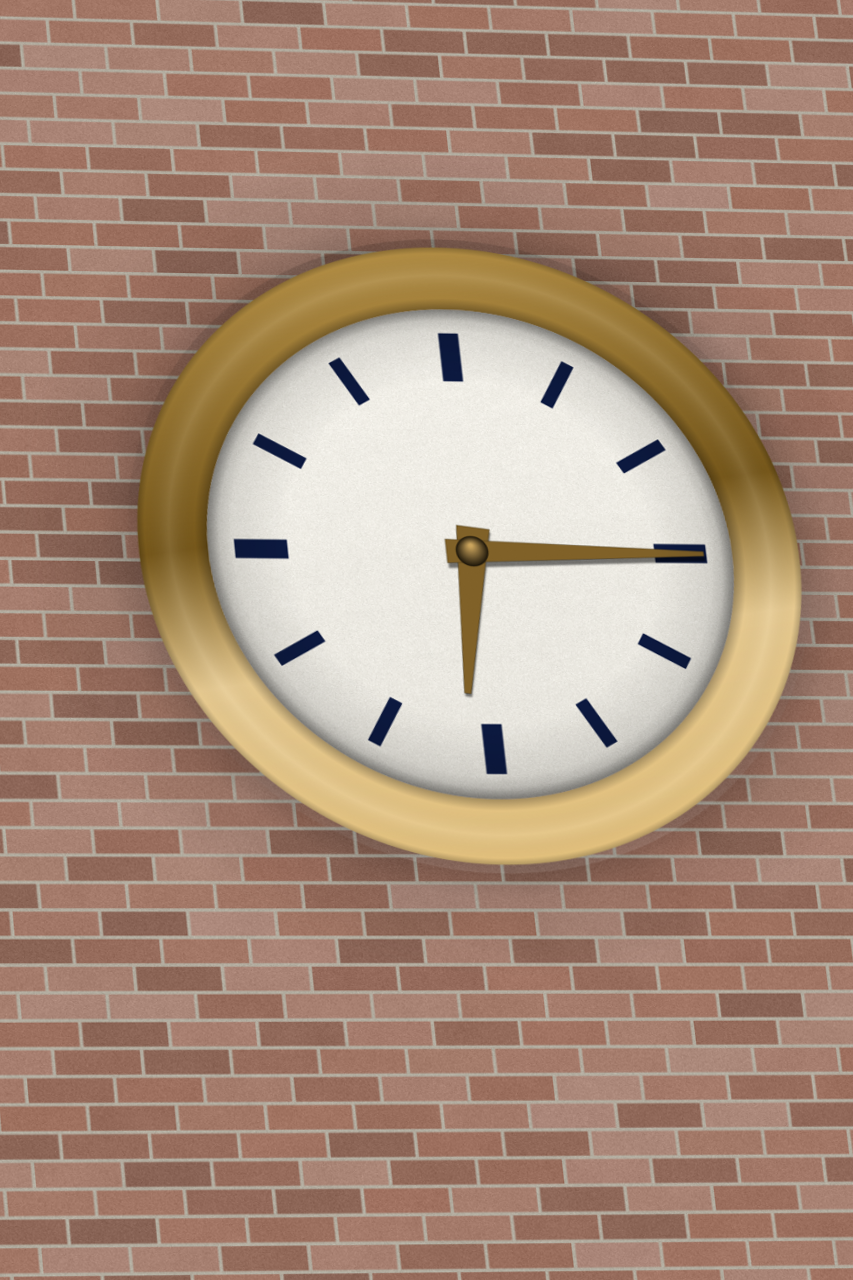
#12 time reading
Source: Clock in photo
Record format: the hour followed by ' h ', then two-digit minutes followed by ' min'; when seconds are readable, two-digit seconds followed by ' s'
6 h 15 min
